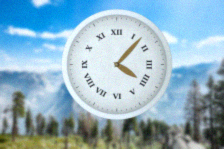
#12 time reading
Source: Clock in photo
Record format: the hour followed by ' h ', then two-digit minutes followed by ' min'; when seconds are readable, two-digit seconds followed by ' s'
4 h 07 min
